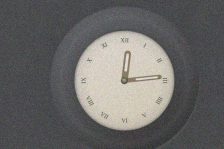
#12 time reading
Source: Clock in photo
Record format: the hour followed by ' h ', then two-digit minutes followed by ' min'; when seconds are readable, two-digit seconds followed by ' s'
12 h 14 min
